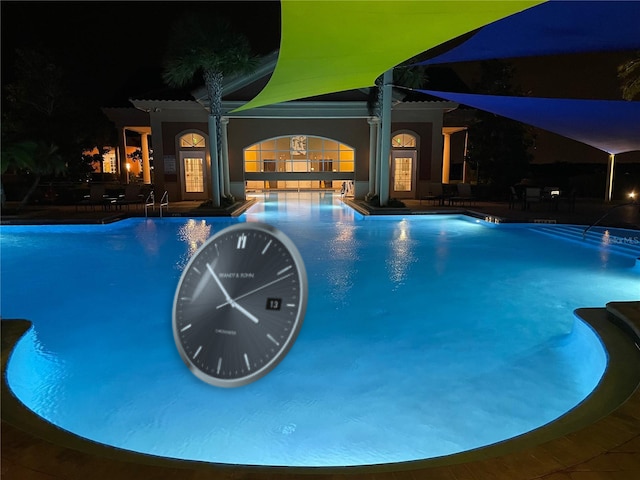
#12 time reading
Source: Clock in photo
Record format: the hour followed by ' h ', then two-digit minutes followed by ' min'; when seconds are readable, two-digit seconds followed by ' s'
3 h 52 min 11 s
